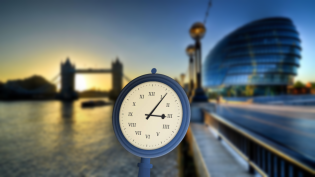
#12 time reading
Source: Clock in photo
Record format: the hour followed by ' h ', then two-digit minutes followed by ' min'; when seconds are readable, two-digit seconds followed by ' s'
3 h 06 min
